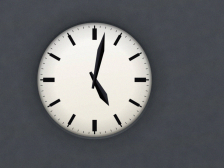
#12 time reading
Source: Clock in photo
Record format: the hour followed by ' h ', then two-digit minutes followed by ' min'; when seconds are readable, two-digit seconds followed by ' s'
5 h 02 min
